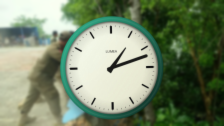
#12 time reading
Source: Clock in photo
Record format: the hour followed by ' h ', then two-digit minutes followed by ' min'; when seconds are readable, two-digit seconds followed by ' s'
1 h 12 min
